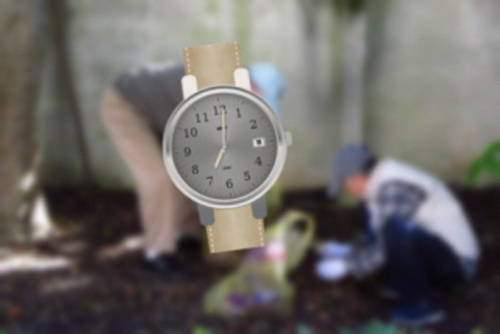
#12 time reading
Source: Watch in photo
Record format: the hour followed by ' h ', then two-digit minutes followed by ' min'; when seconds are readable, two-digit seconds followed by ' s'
7 h 01 min
